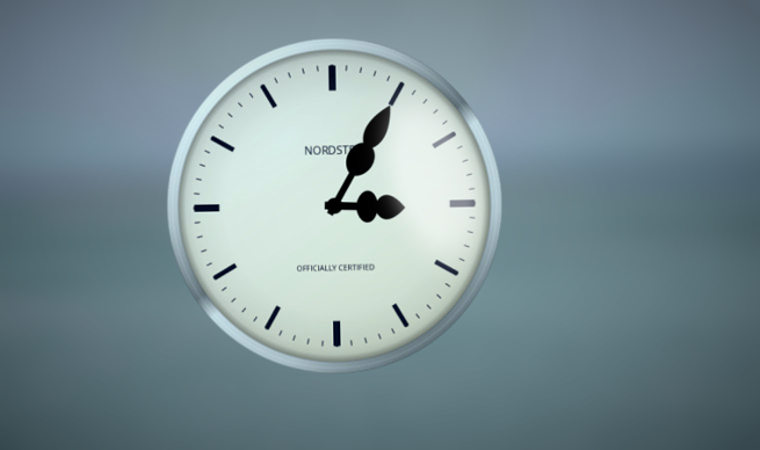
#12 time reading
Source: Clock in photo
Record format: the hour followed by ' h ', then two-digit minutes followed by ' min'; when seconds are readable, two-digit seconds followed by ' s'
3 h 05 min
